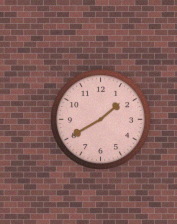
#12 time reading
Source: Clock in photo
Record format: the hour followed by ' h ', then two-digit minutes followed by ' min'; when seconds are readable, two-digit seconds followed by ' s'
1 h 40 min
